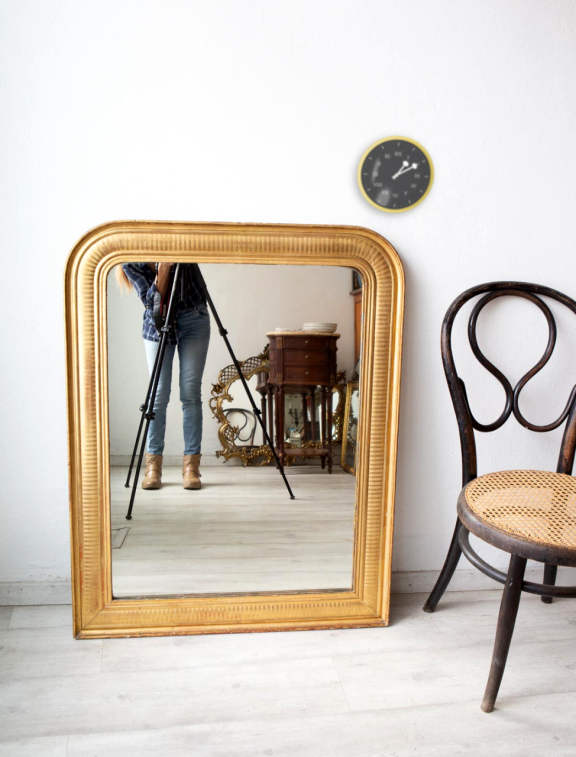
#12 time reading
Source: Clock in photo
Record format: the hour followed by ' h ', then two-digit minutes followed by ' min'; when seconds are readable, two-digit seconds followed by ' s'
1 h 10 min
